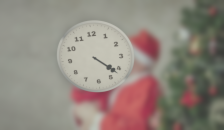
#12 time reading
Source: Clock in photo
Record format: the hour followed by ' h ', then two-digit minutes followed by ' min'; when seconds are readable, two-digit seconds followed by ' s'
4 h 22 min
